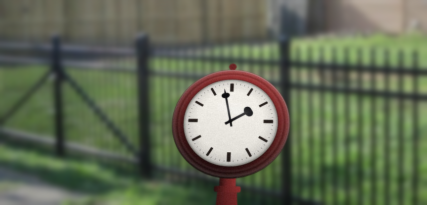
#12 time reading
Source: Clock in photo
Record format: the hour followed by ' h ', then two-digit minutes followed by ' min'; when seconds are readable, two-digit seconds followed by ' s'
1 h 58 min
